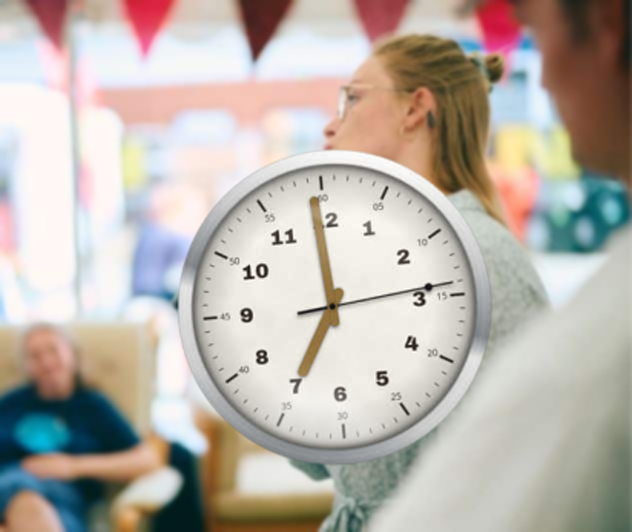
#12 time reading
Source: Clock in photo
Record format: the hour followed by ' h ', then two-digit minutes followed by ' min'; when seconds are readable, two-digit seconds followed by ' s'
6 h 59 min 14 s
